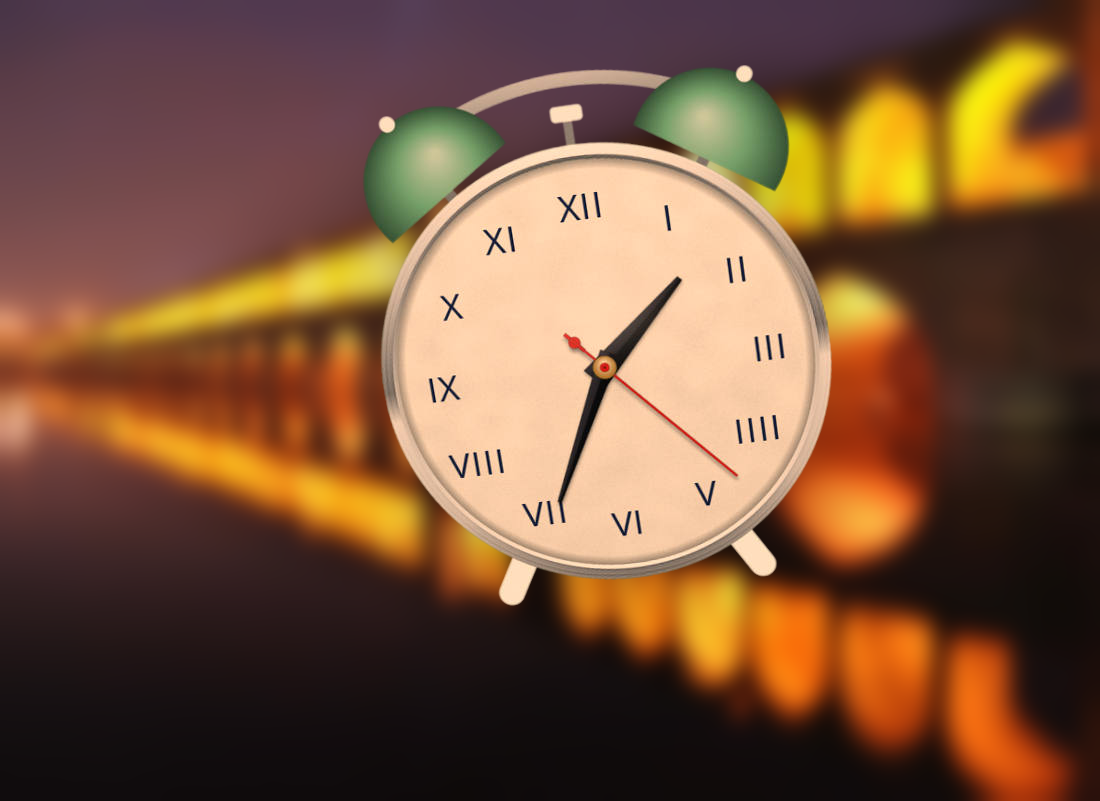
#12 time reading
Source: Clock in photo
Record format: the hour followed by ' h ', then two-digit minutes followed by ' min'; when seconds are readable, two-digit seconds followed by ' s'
1 h 34 min 23 s
